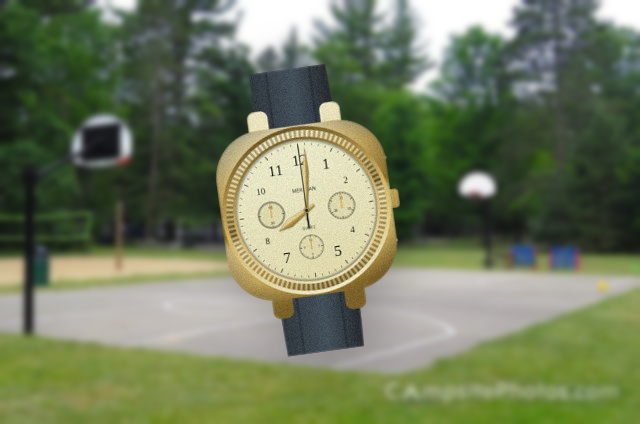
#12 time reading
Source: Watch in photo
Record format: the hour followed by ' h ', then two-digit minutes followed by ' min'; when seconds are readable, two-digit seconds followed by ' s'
8 h 01 min
